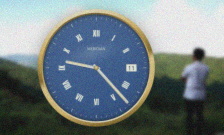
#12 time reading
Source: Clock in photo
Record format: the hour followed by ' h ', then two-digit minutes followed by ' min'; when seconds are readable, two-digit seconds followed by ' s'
9 h 23 min
